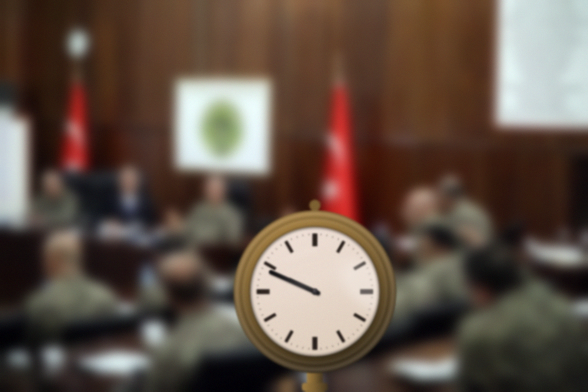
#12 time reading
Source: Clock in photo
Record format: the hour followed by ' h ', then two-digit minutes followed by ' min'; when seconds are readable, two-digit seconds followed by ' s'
9 h 49 min
